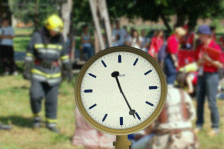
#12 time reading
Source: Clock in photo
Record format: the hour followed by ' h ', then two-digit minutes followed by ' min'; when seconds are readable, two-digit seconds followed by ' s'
11 h 26 min
